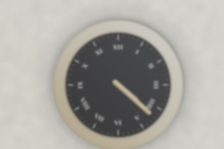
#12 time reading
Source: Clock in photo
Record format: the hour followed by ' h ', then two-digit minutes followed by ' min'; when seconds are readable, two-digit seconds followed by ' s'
4 h 22 min
